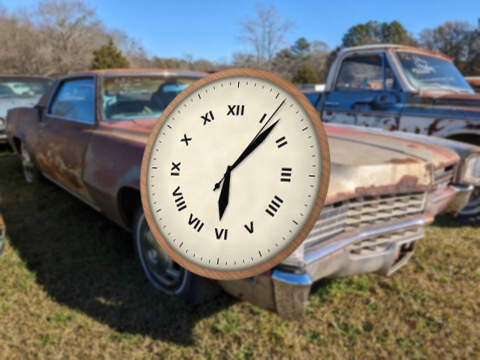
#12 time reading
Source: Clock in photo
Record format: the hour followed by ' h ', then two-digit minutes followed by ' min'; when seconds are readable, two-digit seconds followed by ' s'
6 h 07 min 06 s
